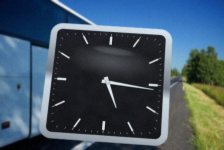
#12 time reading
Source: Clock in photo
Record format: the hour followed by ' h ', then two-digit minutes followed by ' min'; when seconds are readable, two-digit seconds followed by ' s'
5 h 16 min
